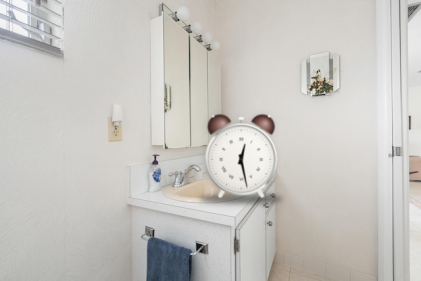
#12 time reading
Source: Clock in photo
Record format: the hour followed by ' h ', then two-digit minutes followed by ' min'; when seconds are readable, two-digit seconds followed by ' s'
12 h 28 min
